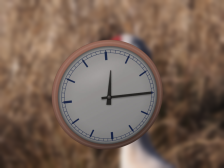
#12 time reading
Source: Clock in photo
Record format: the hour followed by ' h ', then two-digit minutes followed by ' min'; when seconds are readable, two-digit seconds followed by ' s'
12 h 15 min
